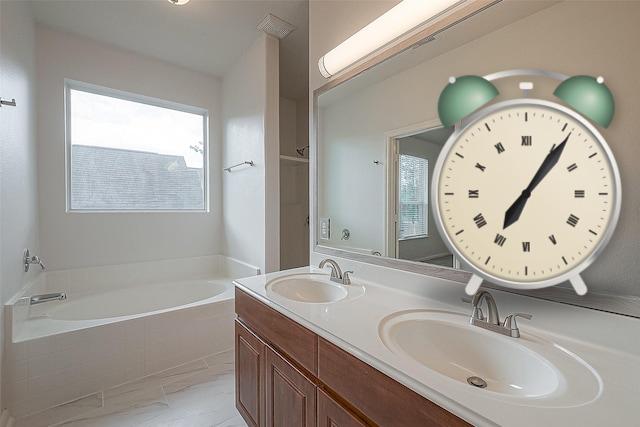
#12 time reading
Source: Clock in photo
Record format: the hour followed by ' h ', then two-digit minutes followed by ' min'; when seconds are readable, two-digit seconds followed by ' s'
7 h 06 min 06 s
